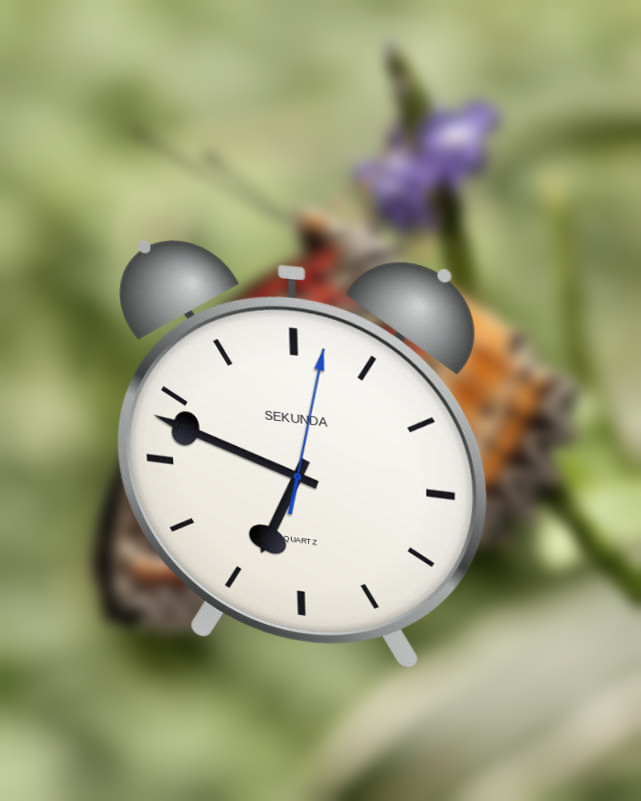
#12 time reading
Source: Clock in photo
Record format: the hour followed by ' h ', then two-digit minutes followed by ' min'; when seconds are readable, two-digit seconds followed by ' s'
6 h 48 min 02 s
